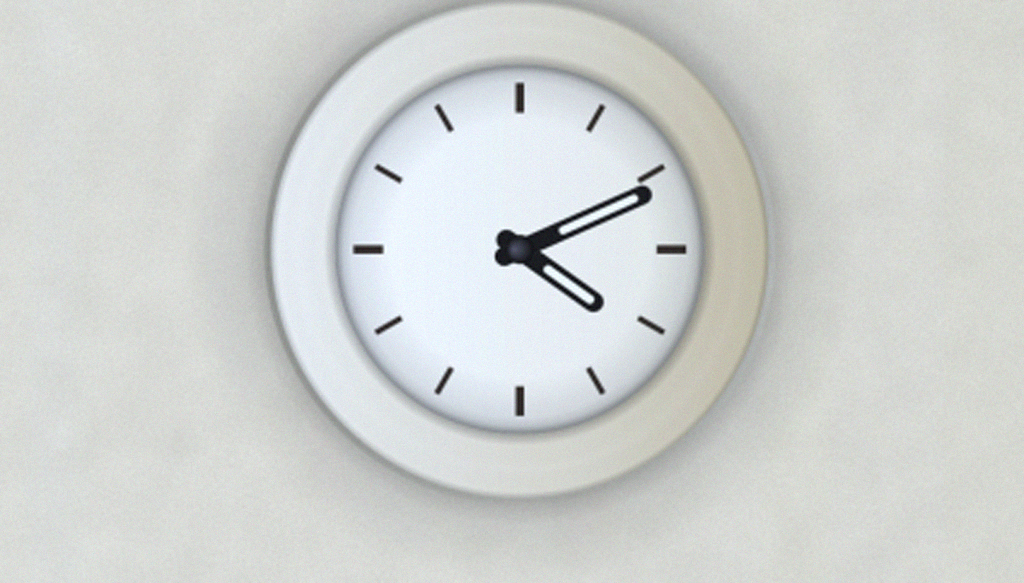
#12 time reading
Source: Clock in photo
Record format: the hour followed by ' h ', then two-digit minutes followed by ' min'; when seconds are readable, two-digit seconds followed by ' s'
4 h 11 min
